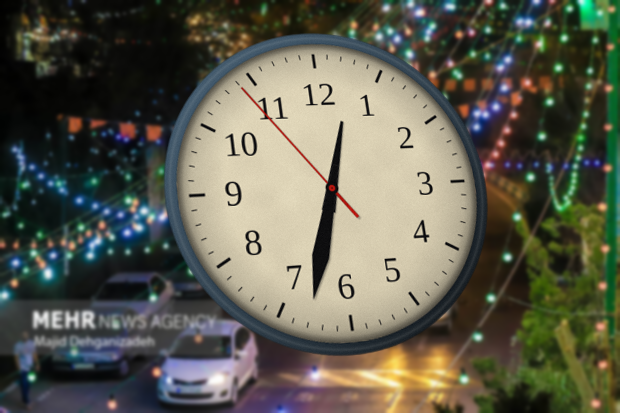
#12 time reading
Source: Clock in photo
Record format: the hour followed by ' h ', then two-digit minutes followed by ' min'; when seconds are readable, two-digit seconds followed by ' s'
12 h 32 min 54 s
